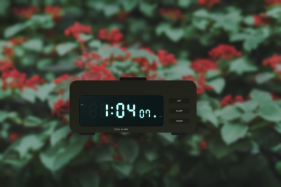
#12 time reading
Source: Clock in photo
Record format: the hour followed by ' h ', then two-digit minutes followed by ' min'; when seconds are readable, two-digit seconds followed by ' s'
1 h 04 min 07 s
